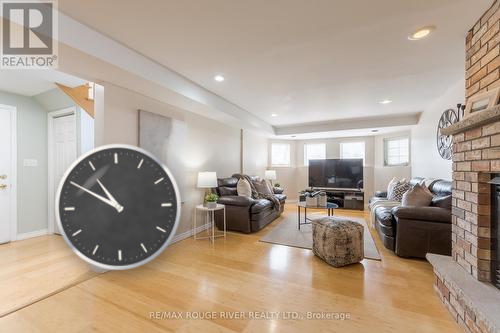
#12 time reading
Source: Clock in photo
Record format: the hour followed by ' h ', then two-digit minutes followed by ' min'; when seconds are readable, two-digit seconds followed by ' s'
10 h 50 min
